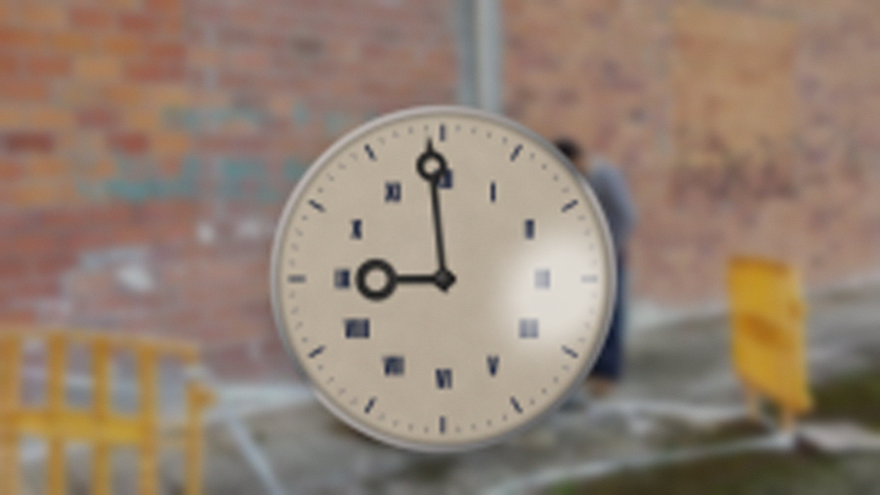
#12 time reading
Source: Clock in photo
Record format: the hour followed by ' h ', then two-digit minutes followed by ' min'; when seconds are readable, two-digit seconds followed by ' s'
8 h 59 min
